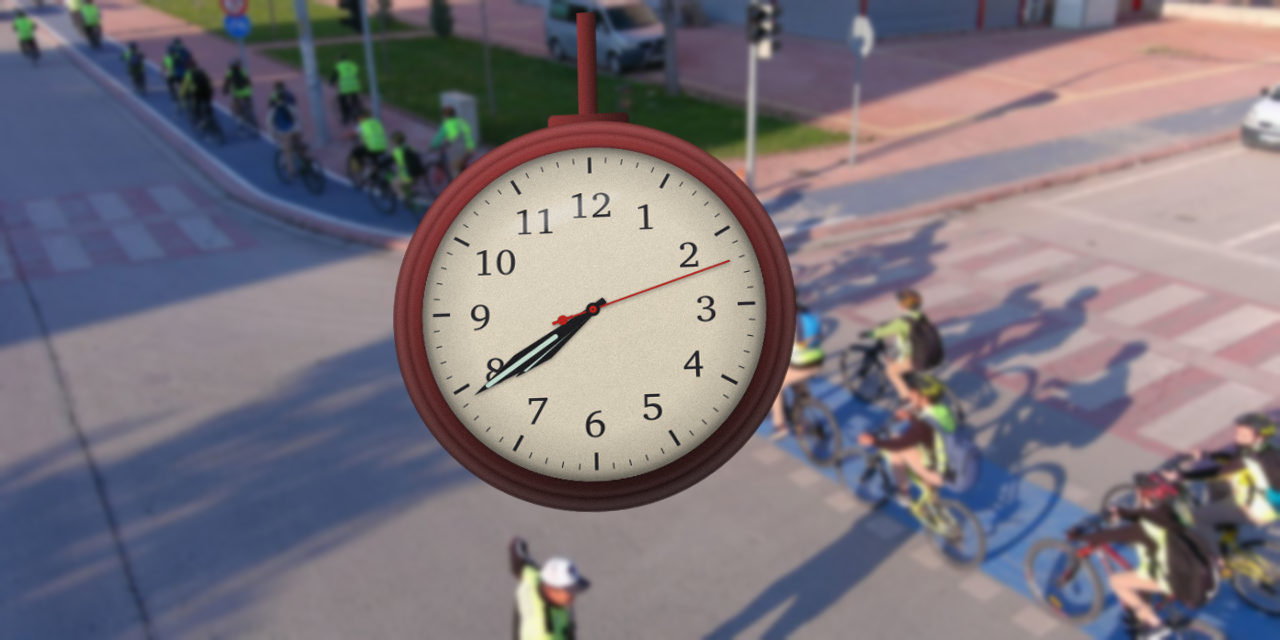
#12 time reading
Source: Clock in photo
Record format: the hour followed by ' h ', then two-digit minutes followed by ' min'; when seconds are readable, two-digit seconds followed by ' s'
7 h 39 min 12 s
